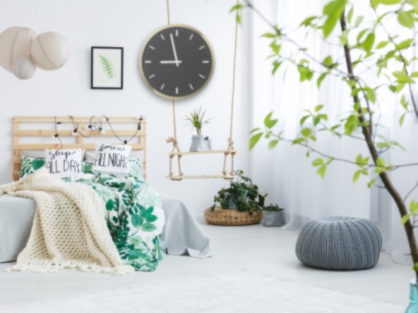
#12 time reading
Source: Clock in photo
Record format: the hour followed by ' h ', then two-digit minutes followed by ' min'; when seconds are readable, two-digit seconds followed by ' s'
8 h 58 min
